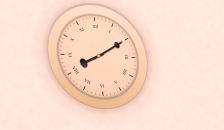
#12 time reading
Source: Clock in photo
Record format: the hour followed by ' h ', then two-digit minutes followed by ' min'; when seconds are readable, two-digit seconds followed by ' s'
8 h 10 min
